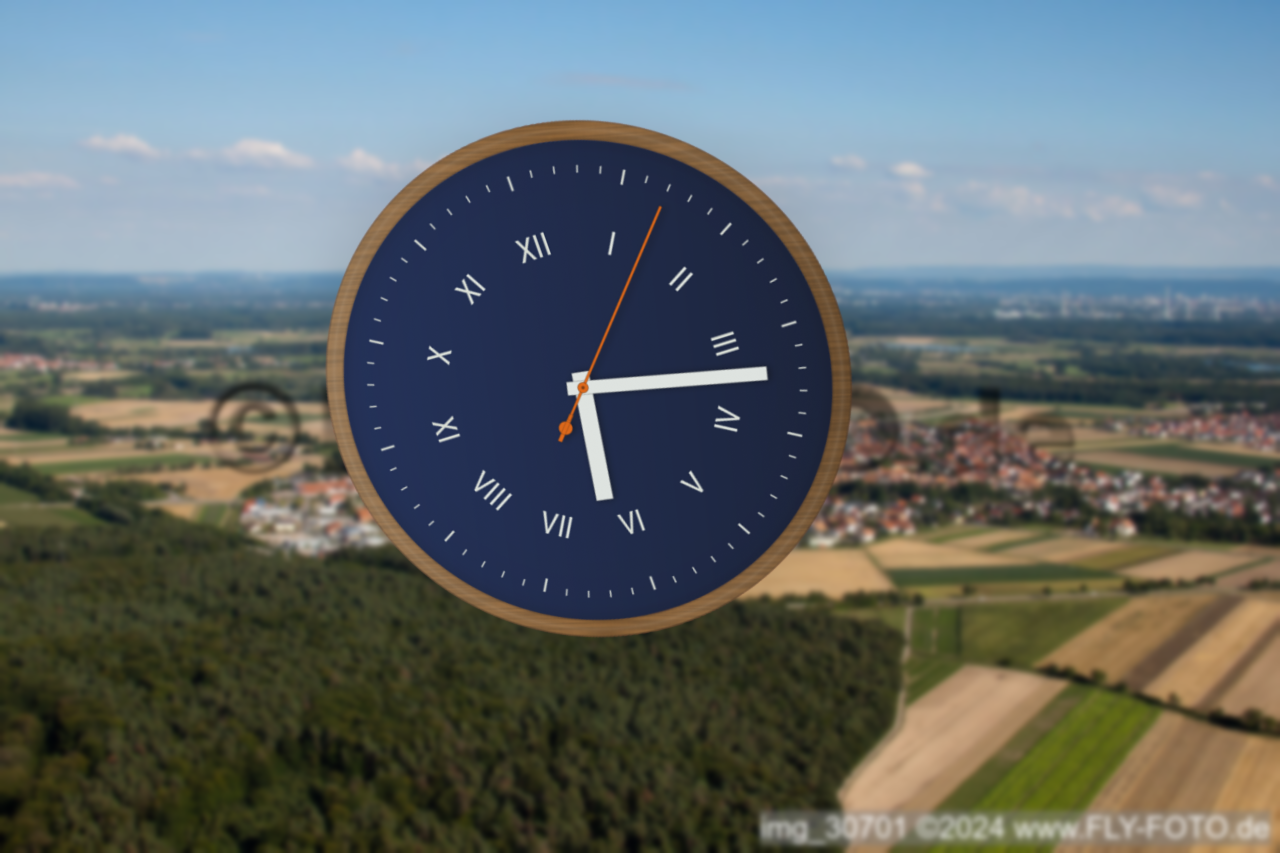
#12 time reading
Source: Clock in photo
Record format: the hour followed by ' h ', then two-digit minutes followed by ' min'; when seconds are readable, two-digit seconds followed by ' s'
6 h 17 min 07 s
